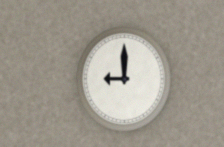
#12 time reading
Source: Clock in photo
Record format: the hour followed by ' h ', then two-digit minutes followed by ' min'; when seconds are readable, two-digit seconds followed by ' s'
9 h 00 min
